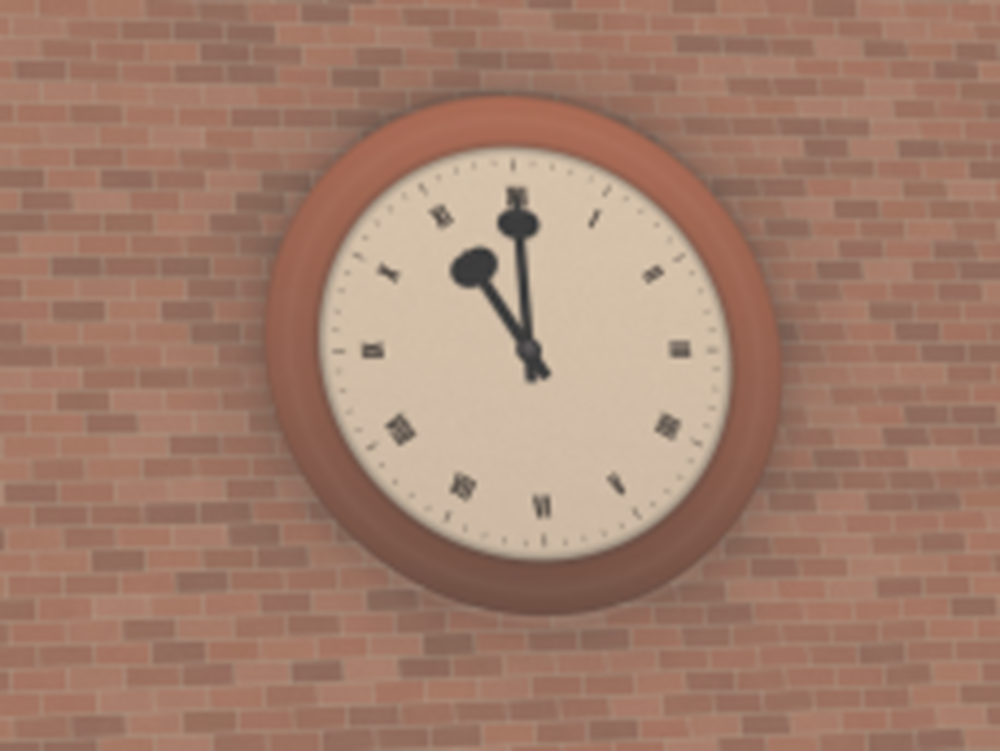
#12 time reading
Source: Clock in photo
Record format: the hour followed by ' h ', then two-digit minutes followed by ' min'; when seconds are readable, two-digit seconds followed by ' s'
11 h 00 min
